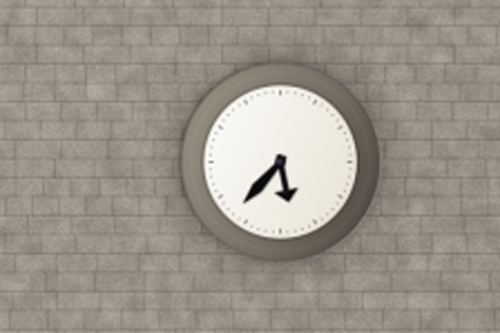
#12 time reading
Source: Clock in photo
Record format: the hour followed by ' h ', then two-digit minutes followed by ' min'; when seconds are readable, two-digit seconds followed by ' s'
5 h 37 min
